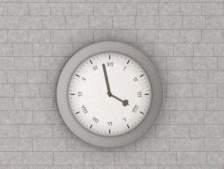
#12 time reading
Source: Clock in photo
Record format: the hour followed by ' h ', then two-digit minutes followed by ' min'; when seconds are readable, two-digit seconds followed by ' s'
3 h 58 min
